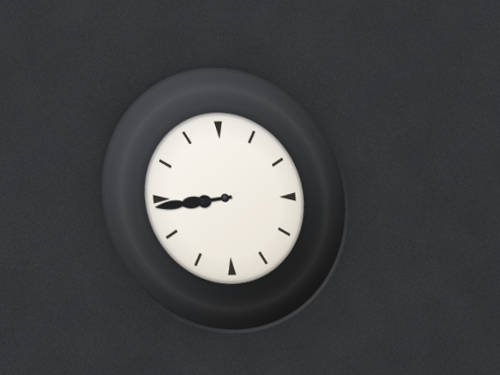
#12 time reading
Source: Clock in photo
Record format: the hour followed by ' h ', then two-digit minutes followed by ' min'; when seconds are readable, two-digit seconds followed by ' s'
8 h 44 min
